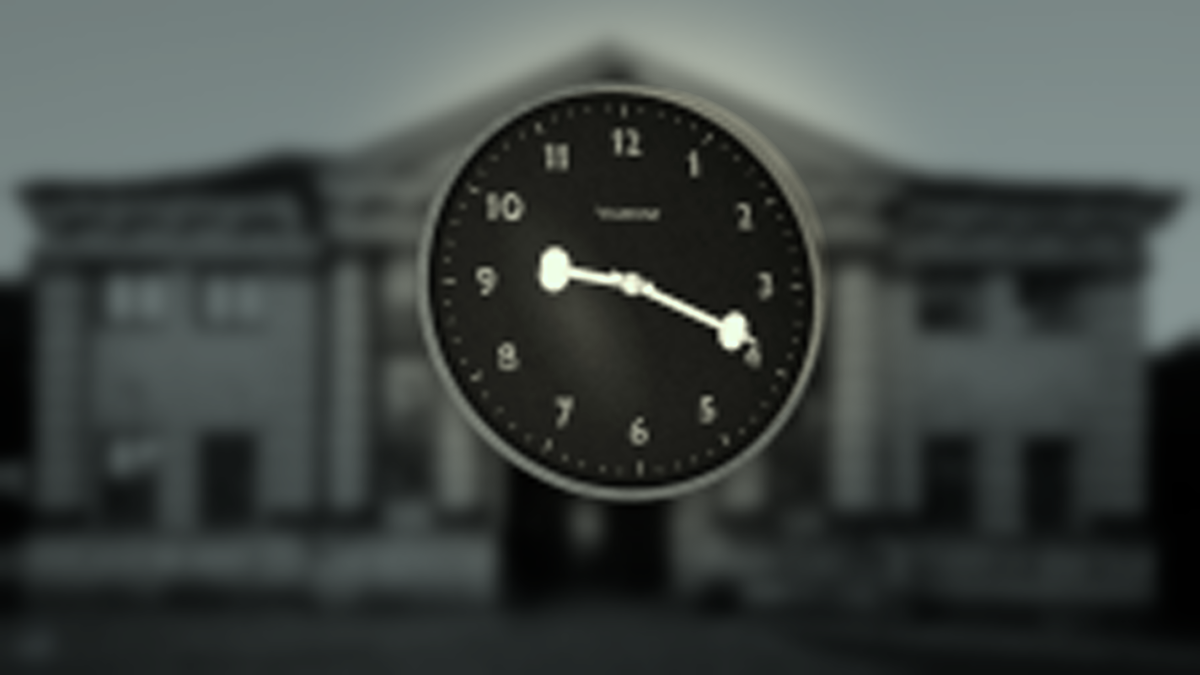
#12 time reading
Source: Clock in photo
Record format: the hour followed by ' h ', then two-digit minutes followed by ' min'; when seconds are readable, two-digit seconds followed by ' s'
9 h 19 min
